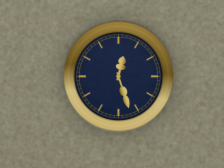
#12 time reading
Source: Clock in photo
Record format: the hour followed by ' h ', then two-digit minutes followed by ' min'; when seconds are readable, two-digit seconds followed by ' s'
12 h 27 min
